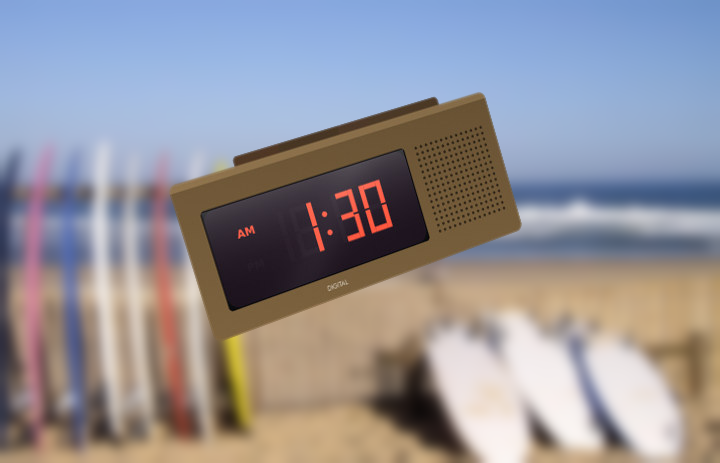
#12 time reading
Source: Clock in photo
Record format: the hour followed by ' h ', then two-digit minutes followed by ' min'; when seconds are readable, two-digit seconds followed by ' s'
1 h 30 min
